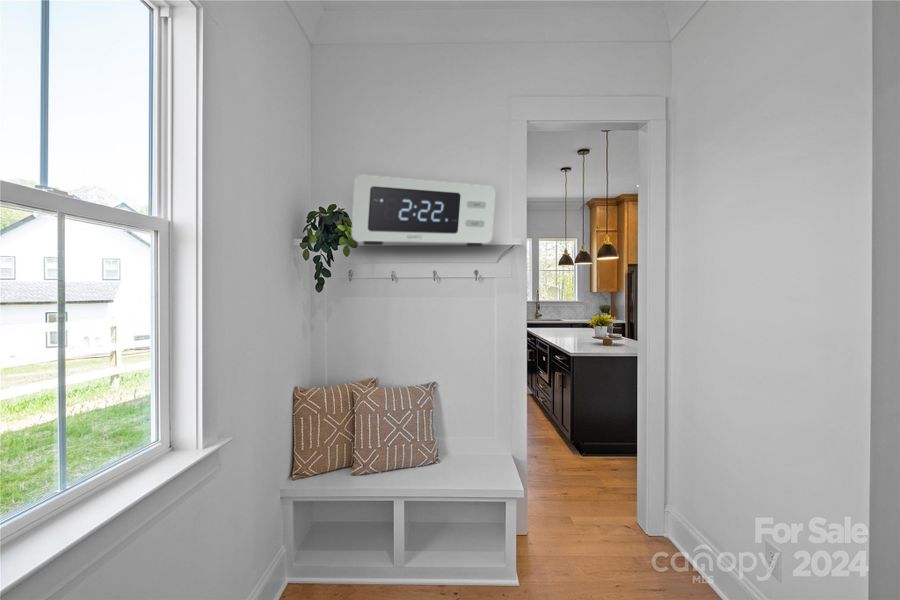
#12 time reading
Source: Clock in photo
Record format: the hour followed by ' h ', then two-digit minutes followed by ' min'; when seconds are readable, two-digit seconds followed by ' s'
2 h 22 min
